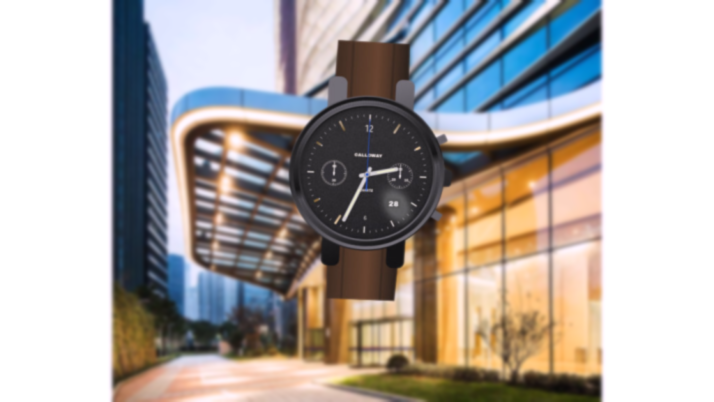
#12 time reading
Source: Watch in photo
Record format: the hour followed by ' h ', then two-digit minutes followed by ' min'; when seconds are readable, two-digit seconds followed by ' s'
2 h 34 min
